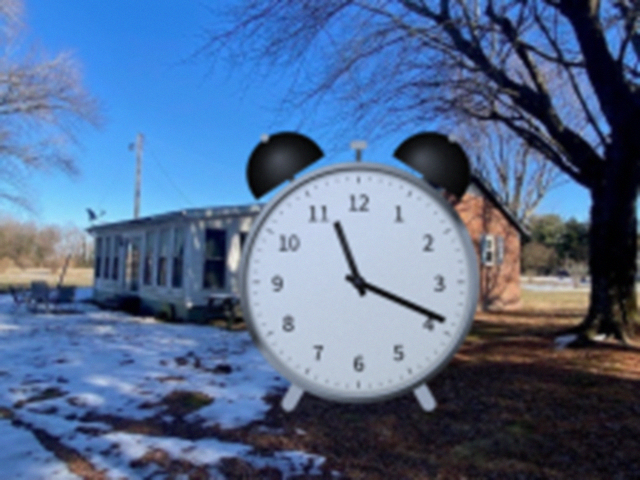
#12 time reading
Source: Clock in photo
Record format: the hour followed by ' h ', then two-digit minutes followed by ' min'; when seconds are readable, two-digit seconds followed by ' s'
11 h 19 min
